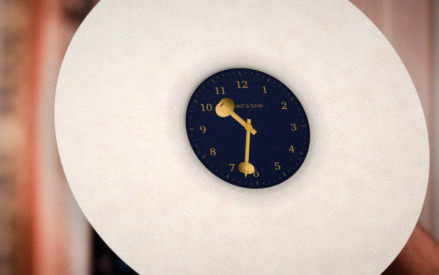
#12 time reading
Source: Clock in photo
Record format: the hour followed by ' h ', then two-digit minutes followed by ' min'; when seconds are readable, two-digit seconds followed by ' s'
10 h 32 min
